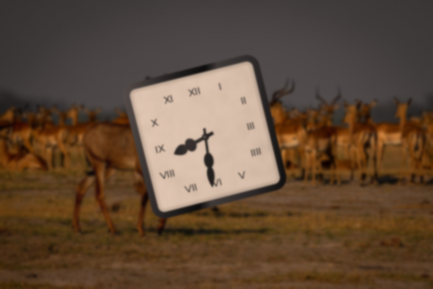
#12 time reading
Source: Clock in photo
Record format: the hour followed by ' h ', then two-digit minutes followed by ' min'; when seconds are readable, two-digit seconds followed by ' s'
8 h 31 min
